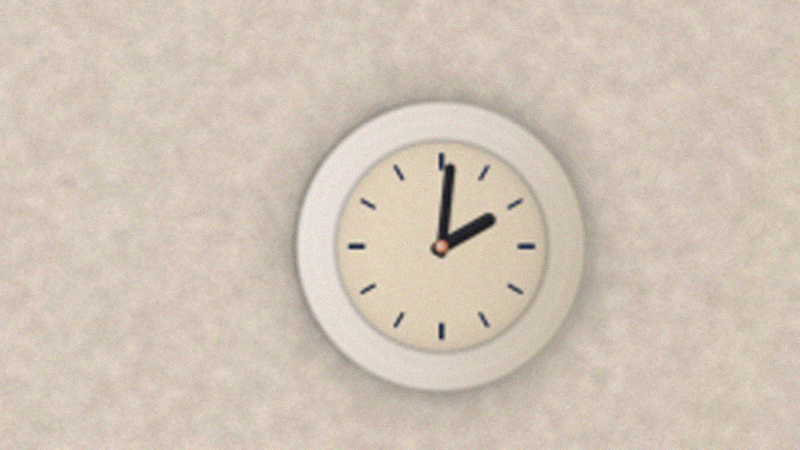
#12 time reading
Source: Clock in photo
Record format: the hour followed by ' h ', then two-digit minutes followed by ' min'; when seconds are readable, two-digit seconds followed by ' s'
2 h 01 min
